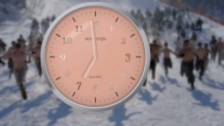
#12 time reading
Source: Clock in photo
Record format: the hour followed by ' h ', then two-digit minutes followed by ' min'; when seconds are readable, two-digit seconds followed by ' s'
6 h 59 min
